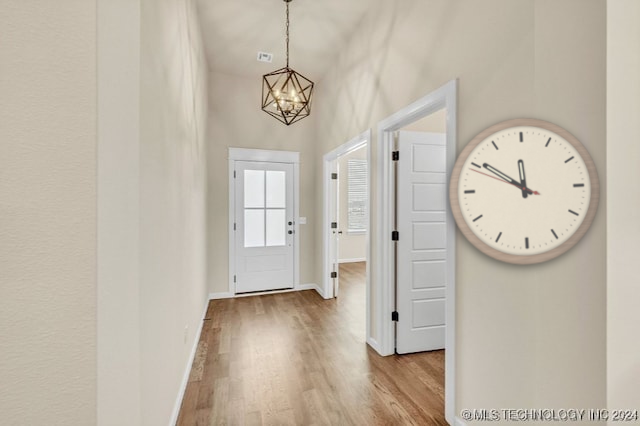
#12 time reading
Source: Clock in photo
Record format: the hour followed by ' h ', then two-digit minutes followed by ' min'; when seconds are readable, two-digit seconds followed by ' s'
11 h 50 min 49 s
